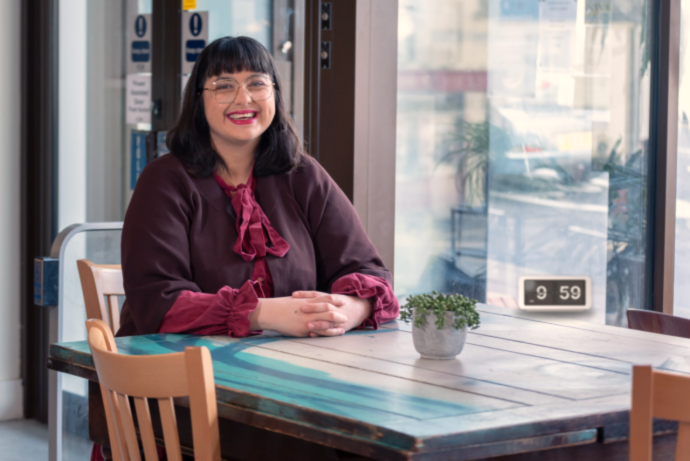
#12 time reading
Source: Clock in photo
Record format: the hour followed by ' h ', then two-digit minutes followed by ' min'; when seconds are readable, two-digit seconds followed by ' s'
9 h 59 min
